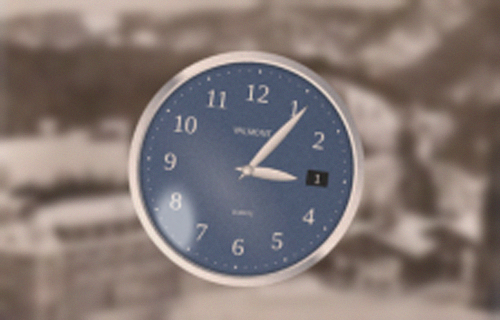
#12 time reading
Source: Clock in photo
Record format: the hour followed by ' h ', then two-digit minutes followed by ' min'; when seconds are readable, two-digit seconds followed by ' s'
3 h 06 min
